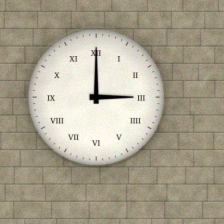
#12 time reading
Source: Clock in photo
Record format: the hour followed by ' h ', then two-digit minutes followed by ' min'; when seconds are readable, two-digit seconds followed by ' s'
3 h 00 min
